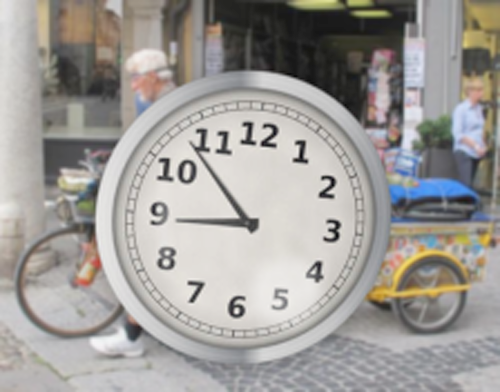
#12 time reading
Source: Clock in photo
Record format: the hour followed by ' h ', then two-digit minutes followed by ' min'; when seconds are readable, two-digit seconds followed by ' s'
8 h 53 min
